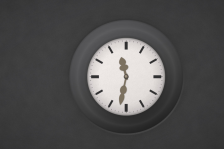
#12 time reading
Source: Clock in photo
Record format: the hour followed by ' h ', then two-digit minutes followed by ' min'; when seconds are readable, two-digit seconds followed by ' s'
11 h 32 min
